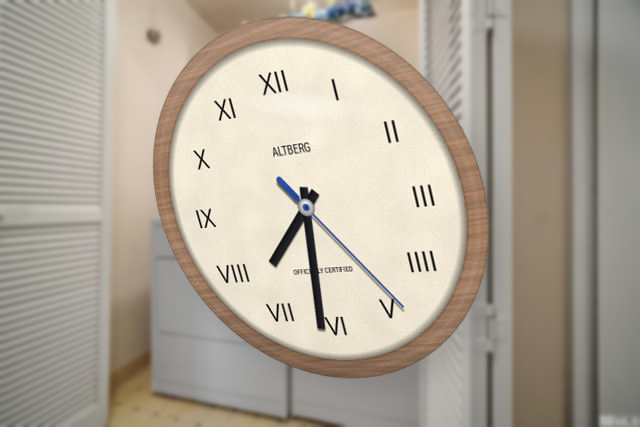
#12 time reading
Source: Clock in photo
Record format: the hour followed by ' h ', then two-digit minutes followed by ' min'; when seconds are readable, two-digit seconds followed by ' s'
7 h 31 min 24 s
